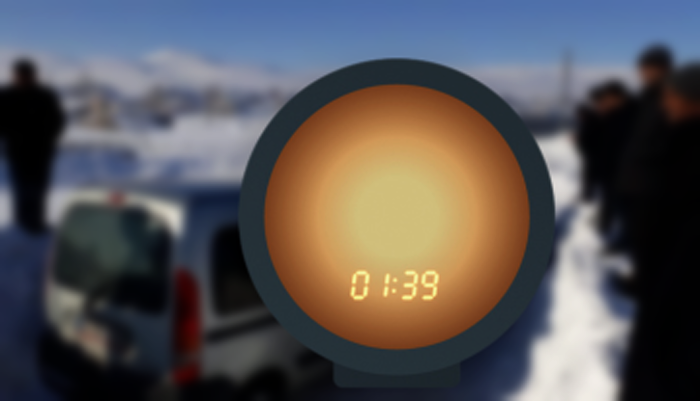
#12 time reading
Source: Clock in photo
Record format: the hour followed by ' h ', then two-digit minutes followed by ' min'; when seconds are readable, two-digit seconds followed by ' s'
1 h 39 min
